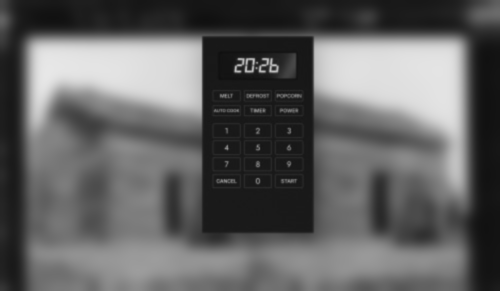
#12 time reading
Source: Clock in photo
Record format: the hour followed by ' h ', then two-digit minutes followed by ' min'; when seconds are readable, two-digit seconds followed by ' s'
20 h 26 min
